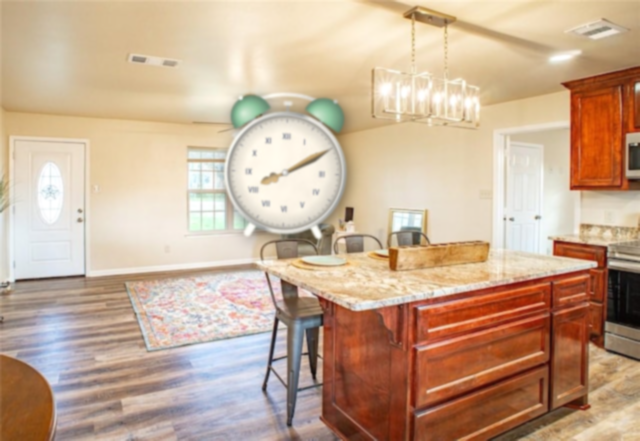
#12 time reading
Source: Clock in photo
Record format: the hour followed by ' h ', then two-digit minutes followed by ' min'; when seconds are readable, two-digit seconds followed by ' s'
8 h 10 min
